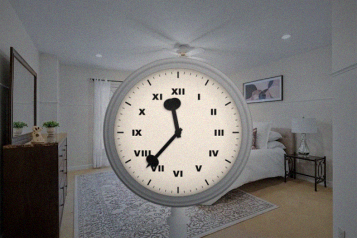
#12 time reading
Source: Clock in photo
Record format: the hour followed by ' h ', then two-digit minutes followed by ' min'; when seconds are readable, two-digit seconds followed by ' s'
11 h 37 min
